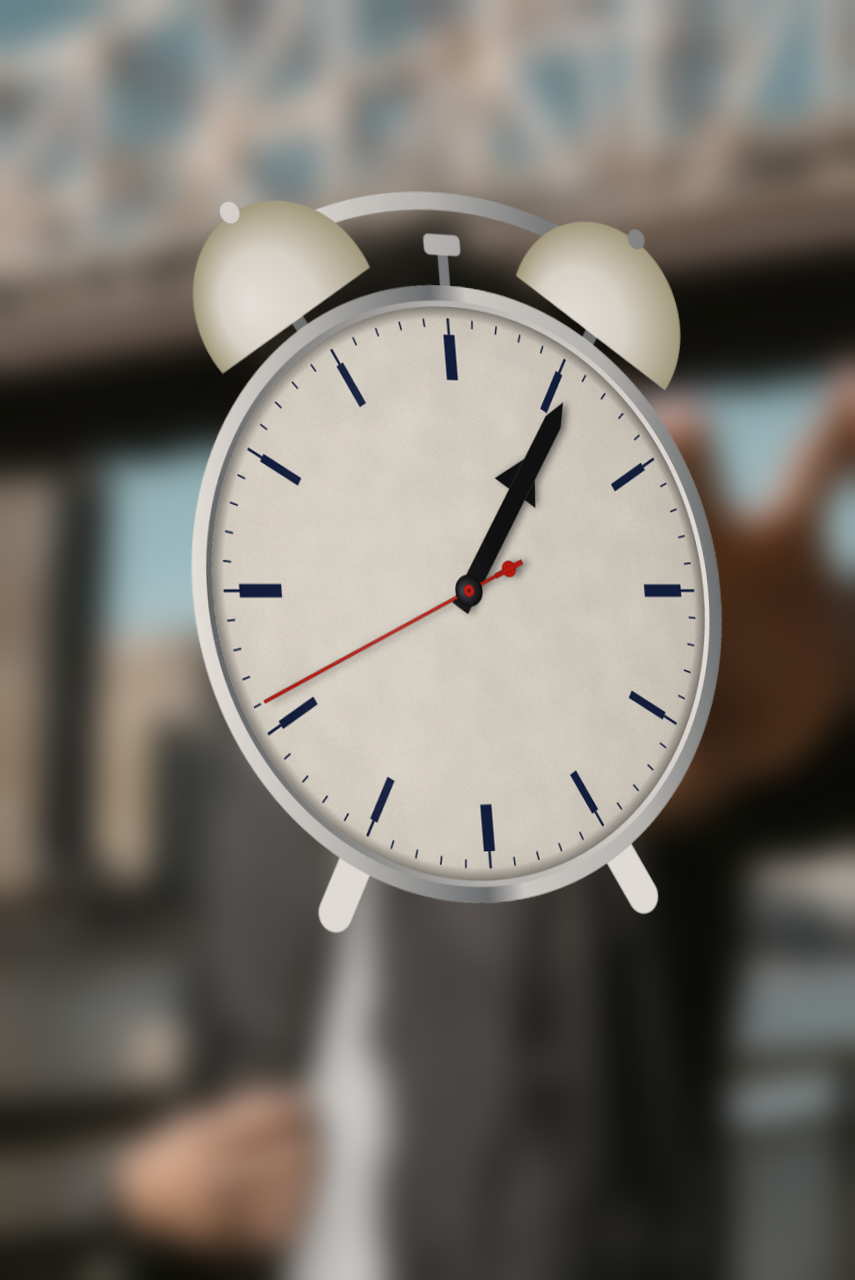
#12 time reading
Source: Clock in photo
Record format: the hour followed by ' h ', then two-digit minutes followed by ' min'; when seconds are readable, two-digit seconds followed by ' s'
1 h 05 min 41 s
